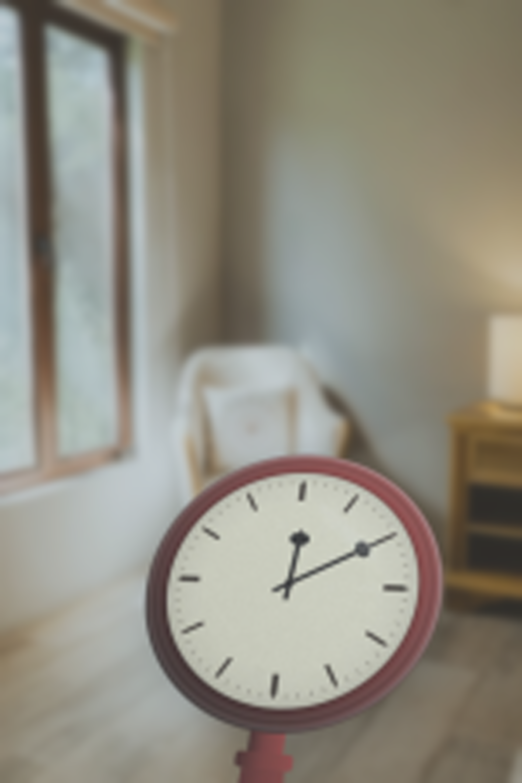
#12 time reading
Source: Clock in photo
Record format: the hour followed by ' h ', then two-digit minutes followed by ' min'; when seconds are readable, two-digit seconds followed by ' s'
12 h 10 min
